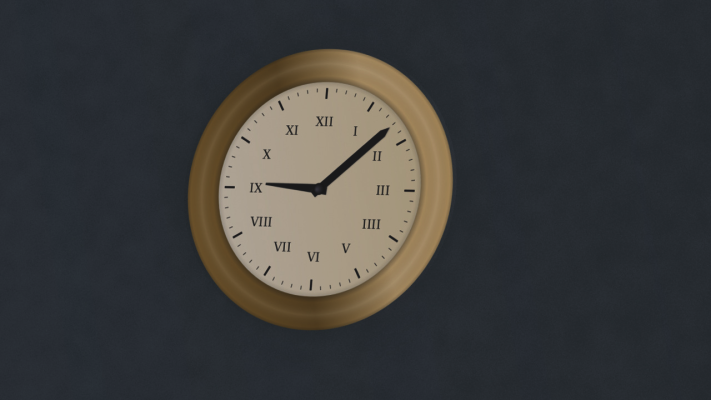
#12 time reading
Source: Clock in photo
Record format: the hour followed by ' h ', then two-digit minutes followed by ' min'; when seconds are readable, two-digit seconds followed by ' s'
9 h 08 min
